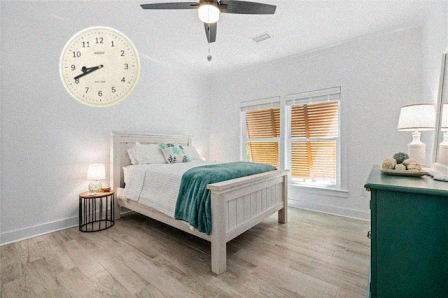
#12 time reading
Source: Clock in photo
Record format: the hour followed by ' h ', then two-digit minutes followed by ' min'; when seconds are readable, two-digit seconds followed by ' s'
8 h 41 min
